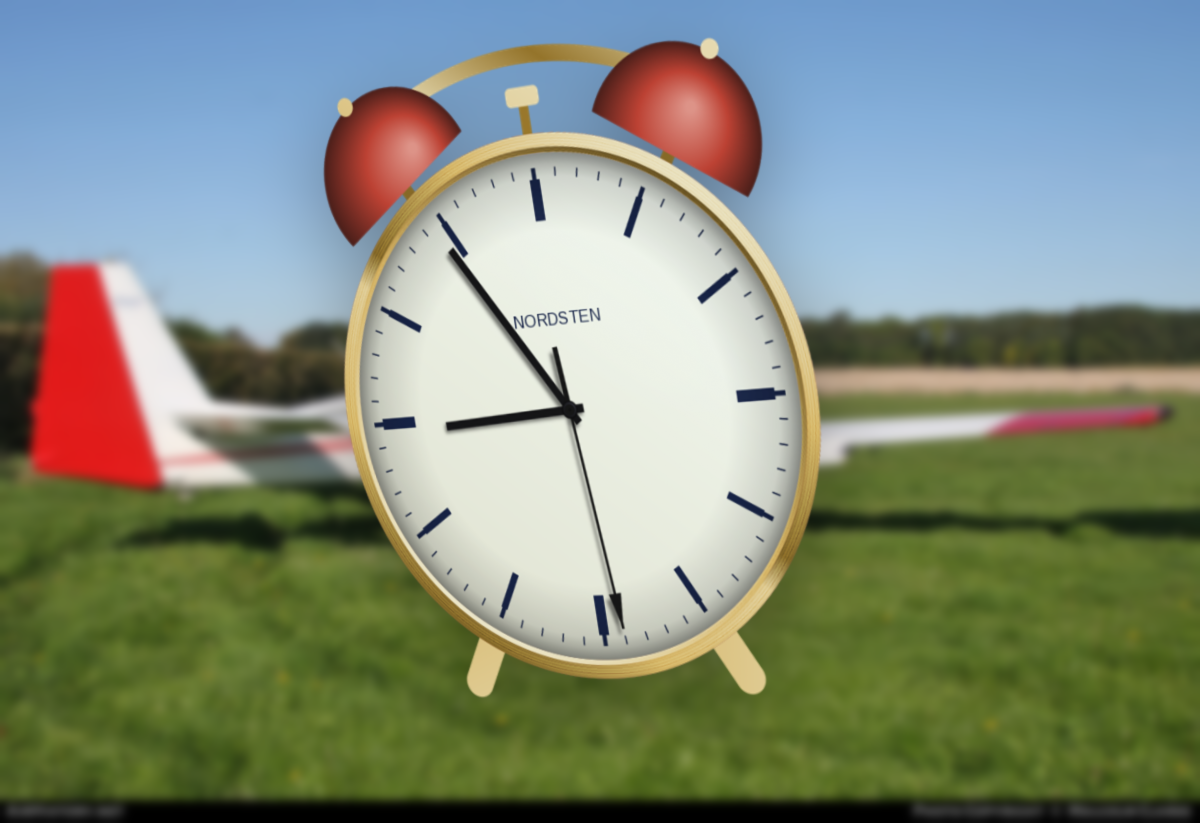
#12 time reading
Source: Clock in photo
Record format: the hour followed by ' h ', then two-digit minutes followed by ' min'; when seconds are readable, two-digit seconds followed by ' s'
8 h 54 min 29 s
